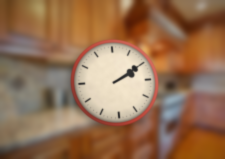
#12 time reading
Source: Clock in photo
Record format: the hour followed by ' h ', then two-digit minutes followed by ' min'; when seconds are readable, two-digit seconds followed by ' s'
2 h 10 min
